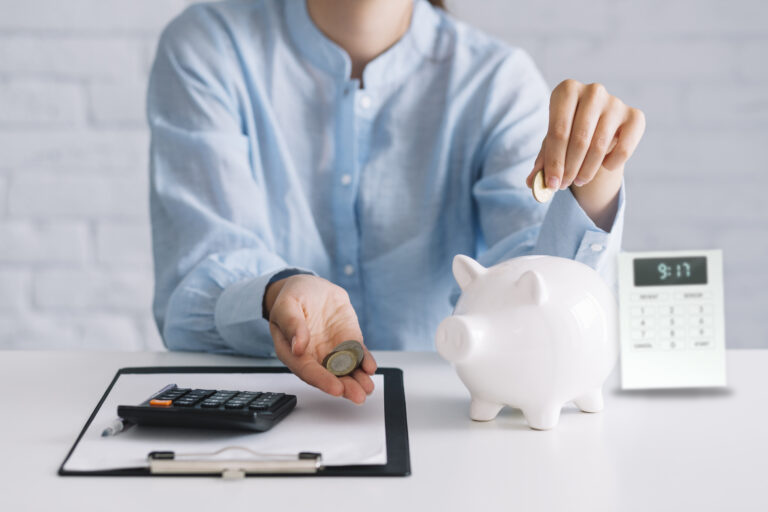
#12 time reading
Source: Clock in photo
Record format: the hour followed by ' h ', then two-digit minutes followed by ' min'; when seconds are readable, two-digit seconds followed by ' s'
9 h 17 min
